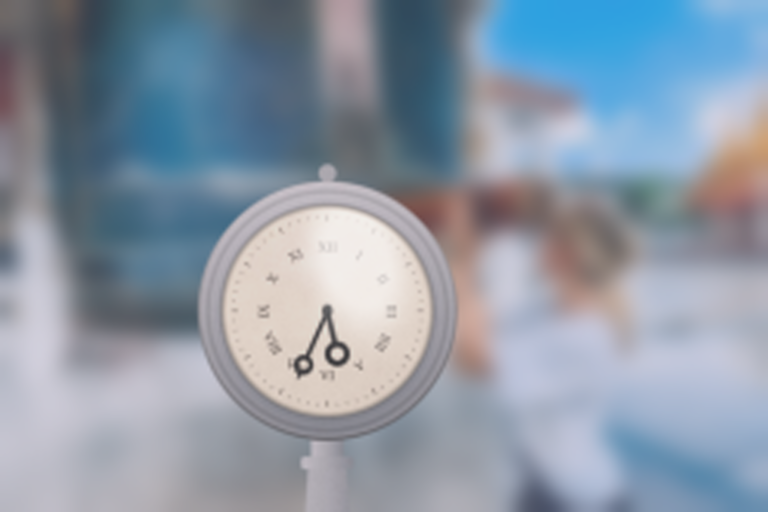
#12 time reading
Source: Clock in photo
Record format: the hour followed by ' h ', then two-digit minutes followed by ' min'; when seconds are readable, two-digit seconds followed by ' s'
5 h 34 min
